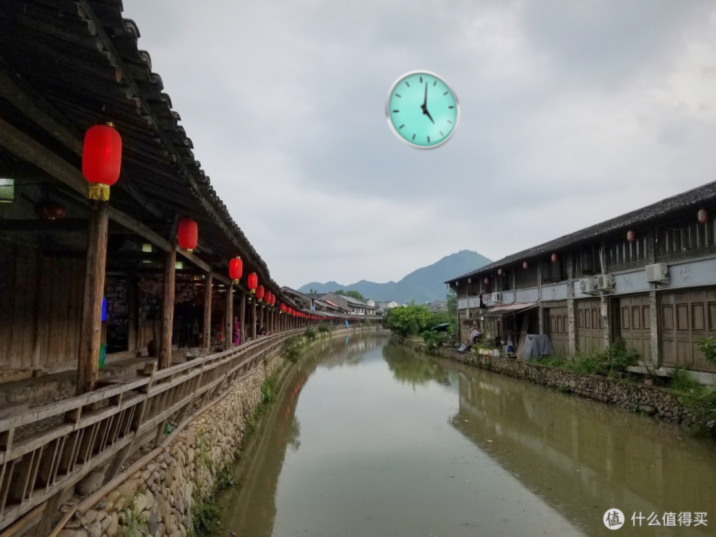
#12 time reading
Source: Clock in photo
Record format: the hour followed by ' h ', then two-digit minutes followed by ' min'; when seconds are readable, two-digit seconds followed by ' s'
5 h 02 min
